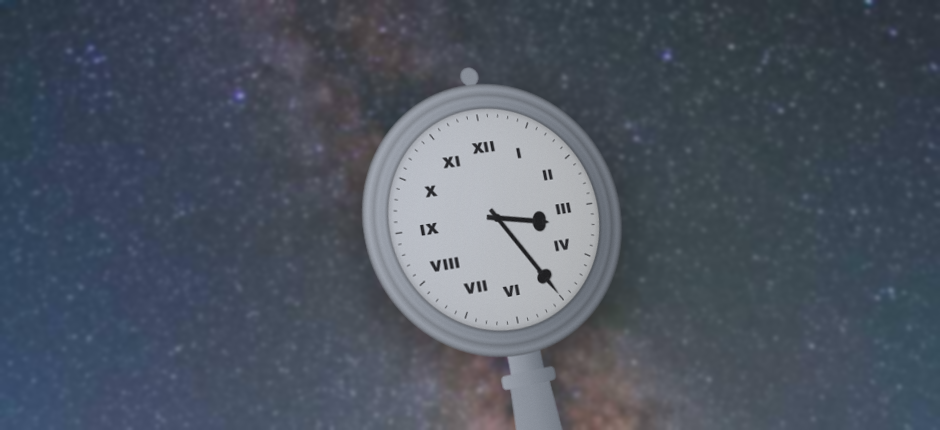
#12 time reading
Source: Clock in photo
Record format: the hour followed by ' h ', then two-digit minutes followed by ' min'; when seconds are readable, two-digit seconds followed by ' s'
3 h 25 min
